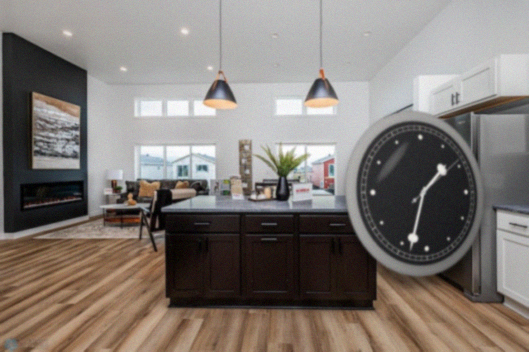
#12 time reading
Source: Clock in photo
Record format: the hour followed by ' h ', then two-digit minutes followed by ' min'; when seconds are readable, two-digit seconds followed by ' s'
1 h 33 min 09 s
